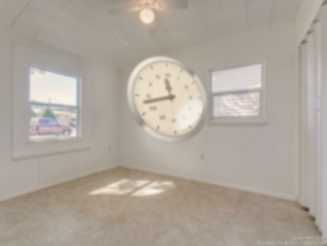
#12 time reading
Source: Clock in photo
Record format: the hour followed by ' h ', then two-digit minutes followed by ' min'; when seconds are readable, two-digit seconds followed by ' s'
11 h 43 min
